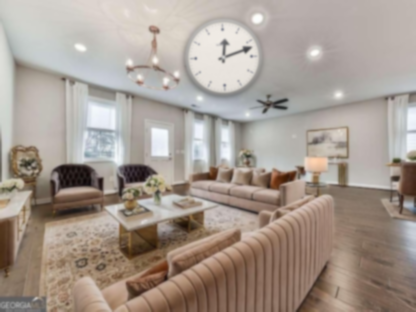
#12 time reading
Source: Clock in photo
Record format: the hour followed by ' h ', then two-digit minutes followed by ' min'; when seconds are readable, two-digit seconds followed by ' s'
12 h 12 min
